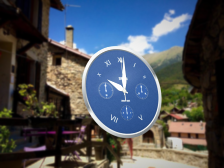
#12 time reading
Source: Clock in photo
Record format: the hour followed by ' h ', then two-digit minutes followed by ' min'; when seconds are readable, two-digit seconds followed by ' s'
10 h 01 min
